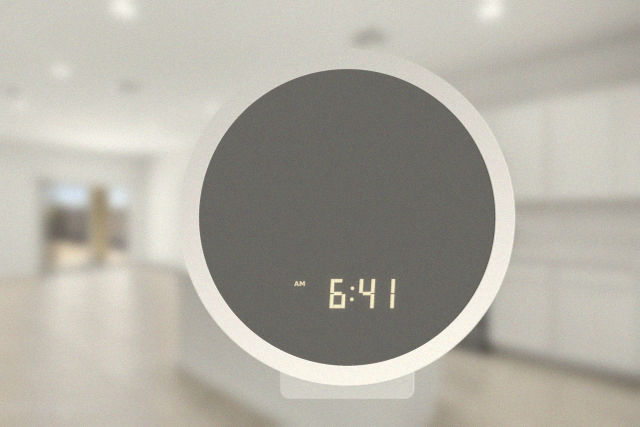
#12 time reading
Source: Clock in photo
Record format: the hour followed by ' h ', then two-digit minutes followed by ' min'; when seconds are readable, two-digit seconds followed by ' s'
6 h 41 min
